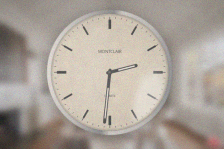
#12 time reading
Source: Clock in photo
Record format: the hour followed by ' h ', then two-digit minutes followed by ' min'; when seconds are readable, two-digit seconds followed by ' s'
2 h 31 min
